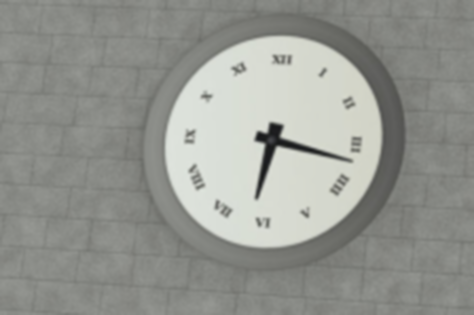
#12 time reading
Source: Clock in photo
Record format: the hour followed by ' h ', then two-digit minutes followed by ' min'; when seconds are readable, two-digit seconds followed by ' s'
6 h 17 min
